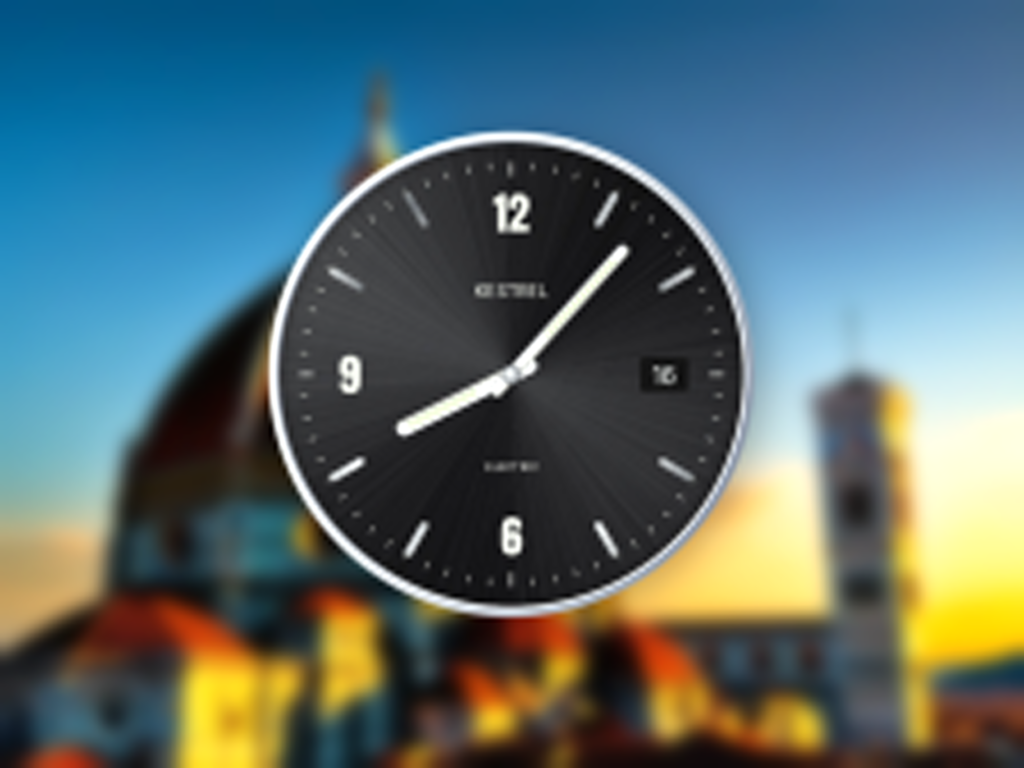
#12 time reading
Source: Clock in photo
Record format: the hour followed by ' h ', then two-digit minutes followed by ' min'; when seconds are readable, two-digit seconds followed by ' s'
8 h 07 min
